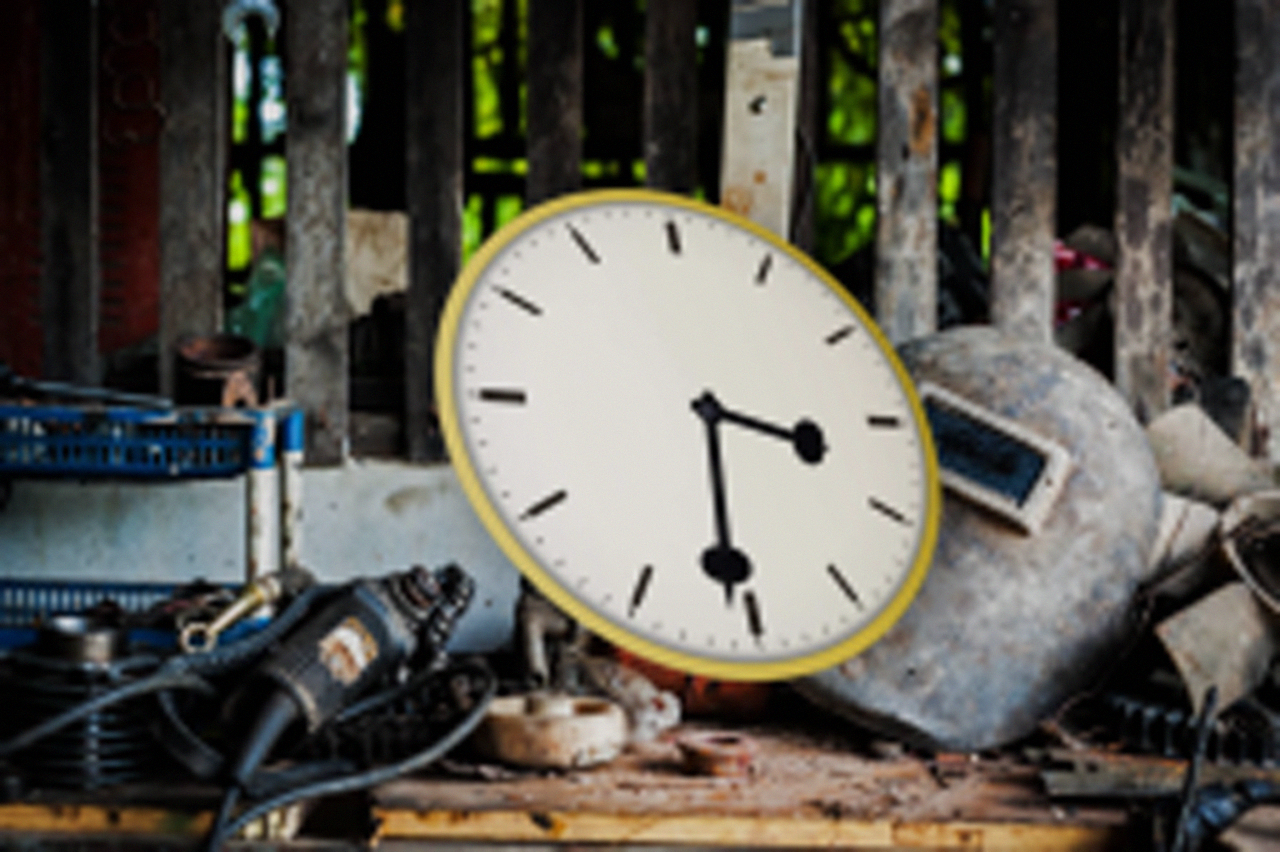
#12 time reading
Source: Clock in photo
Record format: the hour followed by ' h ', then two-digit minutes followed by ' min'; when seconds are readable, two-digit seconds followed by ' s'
3 h 31 min
